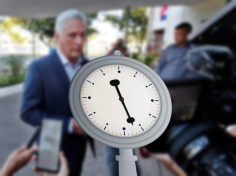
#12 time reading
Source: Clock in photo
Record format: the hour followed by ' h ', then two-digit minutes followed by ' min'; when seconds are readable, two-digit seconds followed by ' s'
11 h 27 min
